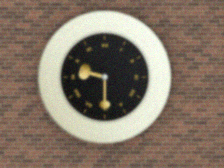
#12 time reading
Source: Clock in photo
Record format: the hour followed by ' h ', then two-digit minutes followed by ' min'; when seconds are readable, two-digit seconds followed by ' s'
9 h 30 min
